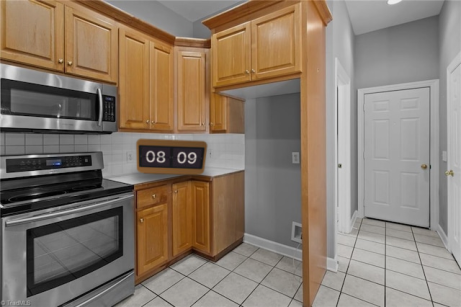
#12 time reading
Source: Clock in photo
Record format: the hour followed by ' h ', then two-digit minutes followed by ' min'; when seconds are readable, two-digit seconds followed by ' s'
8 h 09 min
